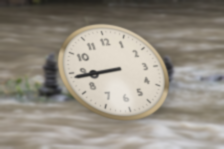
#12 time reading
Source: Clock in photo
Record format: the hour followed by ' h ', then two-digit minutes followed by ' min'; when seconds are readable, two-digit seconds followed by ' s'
8 h 44 min
